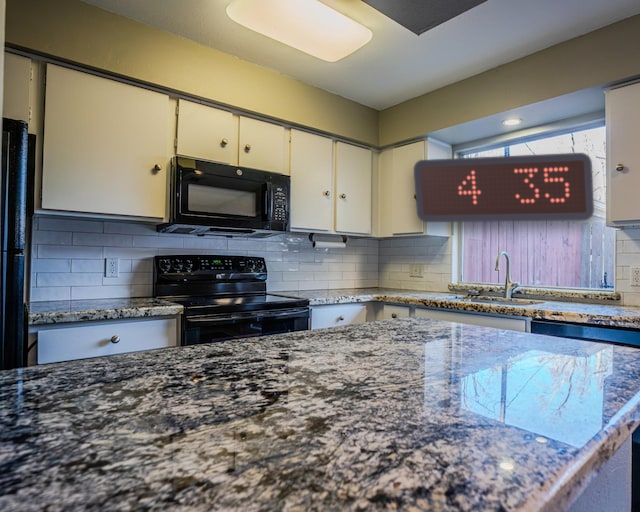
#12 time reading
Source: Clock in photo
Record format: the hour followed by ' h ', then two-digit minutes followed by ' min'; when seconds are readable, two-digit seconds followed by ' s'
4 h 35 min
